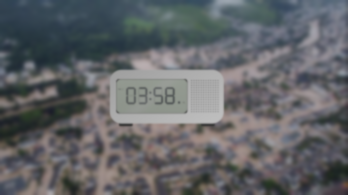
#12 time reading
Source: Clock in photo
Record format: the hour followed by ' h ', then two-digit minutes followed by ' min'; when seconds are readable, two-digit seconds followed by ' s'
3 h 58 min
